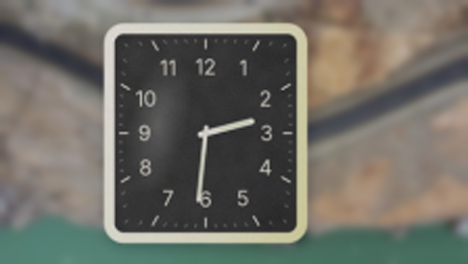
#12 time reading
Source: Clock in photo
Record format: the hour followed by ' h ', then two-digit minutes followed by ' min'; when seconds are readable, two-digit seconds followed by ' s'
2 h 31 min
